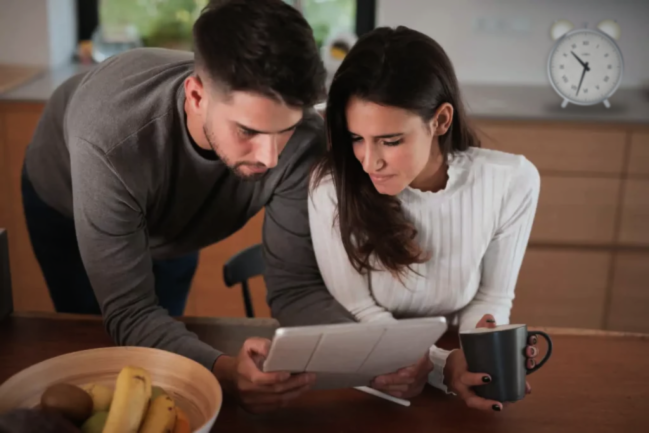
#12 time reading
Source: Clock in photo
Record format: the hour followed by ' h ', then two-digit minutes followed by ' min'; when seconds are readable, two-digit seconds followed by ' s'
10 h 33 min
